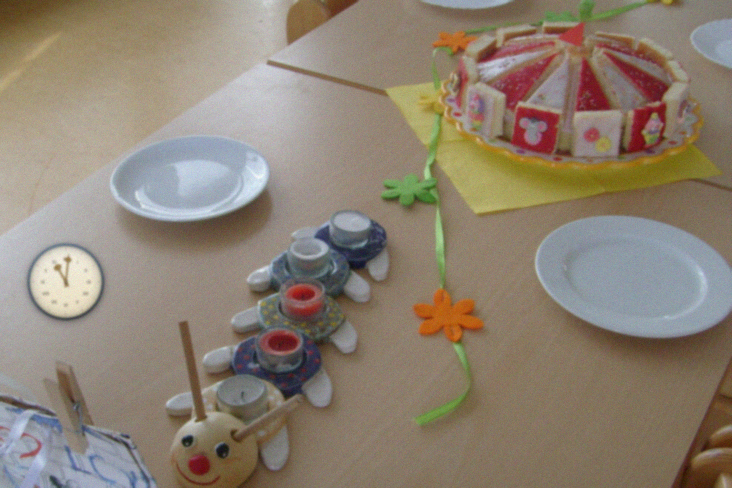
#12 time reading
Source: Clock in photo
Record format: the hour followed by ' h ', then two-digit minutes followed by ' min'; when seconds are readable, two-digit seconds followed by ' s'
11 h 01 min
